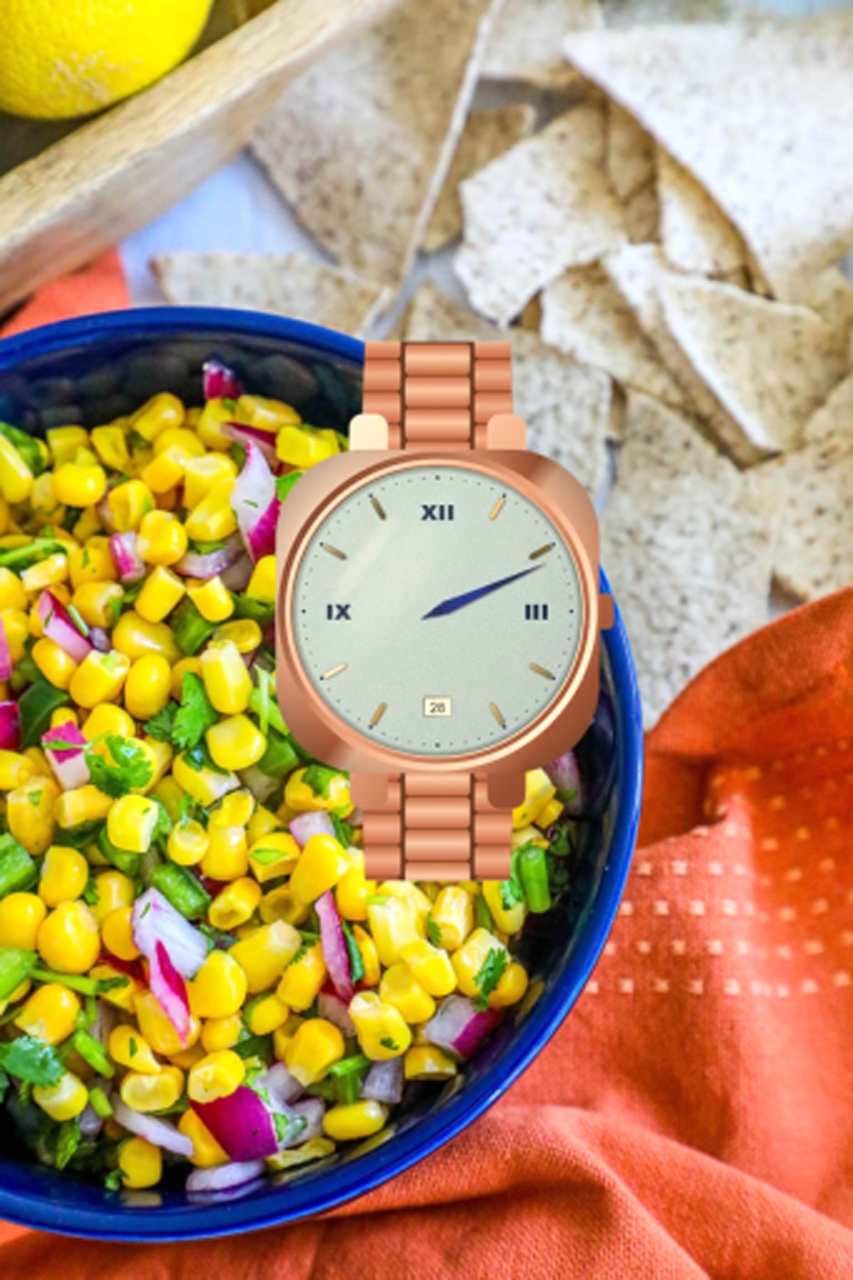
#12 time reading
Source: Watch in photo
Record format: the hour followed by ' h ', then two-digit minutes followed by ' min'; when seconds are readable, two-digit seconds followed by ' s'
2 h 11 min
